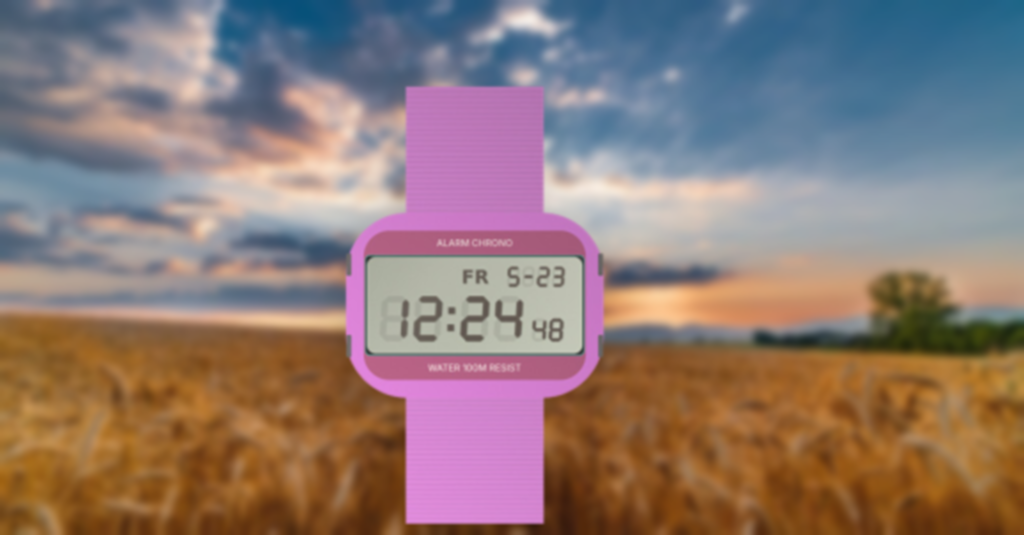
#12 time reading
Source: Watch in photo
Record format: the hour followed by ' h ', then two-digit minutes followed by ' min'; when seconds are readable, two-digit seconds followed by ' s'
12 h 24 min 48 s
